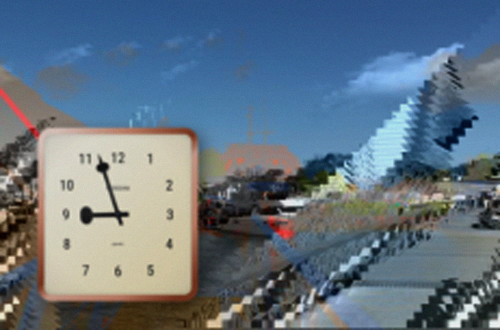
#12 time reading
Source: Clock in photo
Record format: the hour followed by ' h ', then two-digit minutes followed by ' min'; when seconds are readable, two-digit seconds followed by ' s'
8 h 57 min
